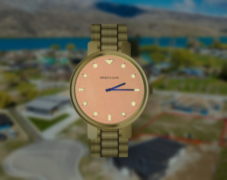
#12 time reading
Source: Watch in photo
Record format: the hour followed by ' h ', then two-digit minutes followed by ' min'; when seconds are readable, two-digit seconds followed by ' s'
2 h 15 min
